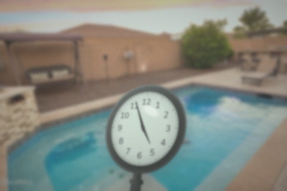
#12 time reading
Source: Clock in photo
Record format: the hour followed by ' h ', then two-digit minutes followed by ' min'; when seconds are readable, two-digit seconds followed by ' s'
4 h 56 min
